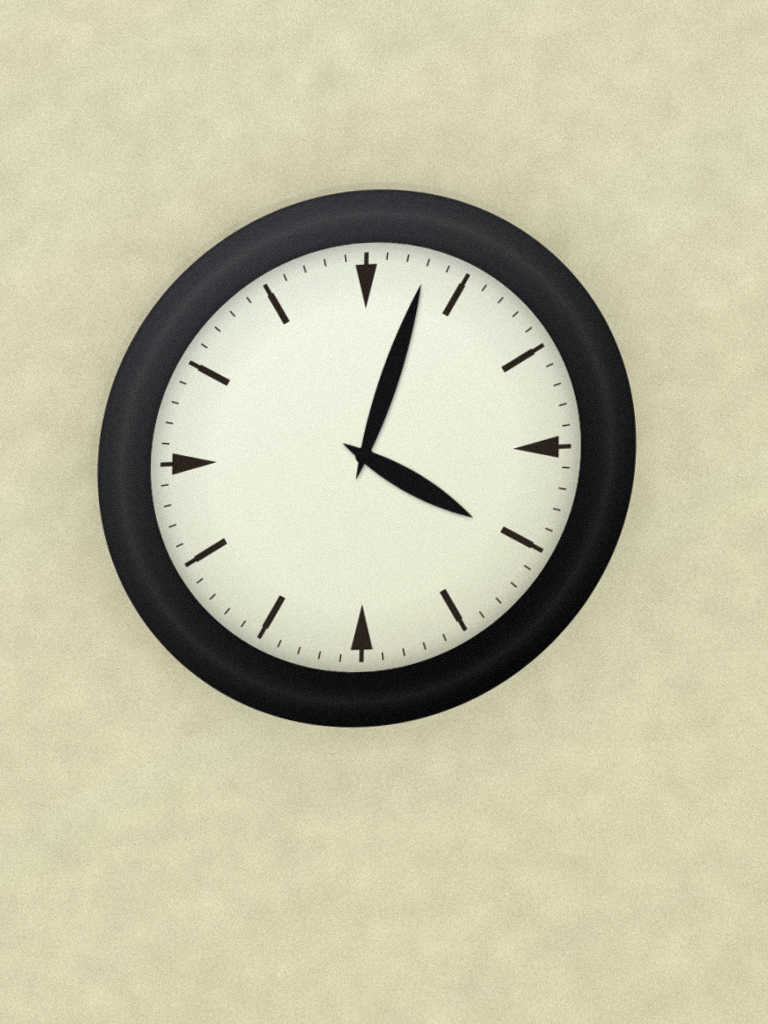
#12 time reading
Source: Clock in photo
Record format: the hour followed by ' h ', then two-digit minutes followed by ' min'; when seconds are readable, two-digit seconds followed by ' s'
4 h 03 min
